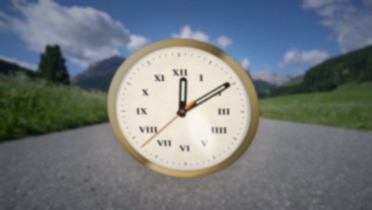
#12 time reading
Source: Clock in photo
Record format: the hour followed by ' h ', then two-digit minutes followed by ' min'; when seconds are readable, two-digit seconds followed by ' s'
12 h 09 min 38 s
